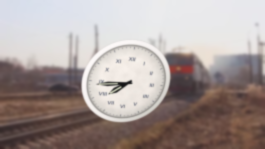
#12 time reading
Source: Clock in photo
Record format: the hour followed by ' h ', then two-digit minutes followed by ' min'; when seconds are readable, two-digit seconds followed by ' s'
7 h 44 min
